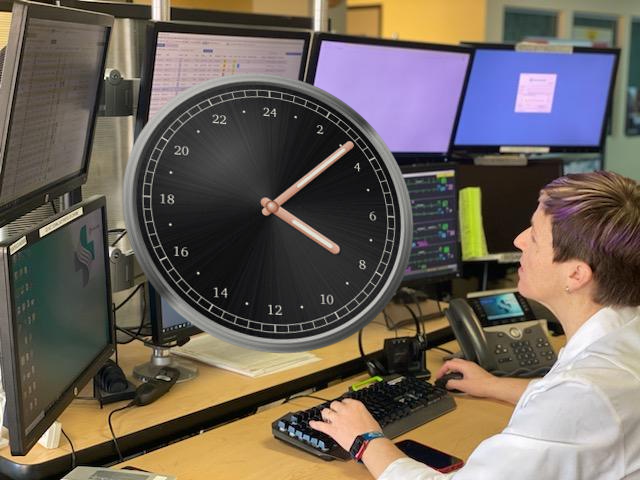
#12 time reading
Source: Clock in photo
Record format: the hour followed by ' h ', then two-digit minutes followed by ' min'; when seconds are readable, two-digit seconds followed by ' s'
8 h 08 min
